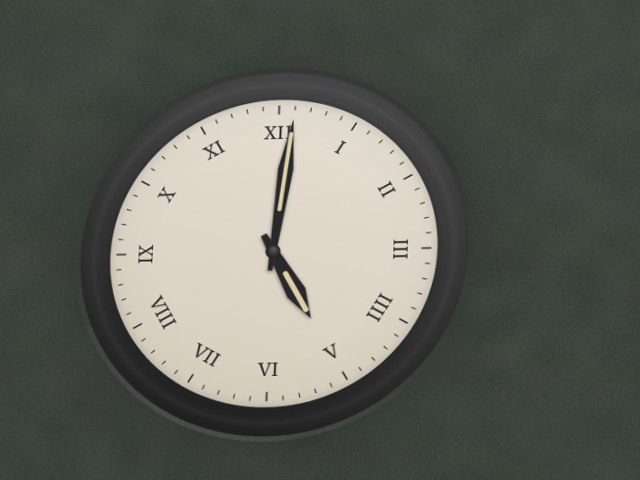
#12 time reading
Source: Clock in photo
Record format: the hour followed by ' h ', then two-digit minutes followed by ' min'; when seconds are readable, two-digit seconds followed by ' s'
5 h 01 min
